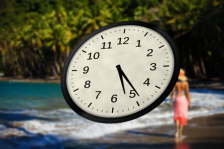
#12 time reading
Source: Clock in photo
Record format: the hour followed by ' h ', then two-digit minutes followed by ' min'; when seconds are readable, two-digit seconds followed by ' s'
5 h 24 min
